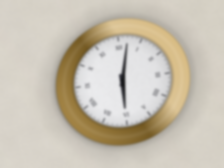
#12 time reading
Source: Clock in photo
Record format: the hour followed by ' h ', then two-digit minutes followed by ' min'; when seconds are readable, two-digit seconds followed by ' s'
6 h 02 min
